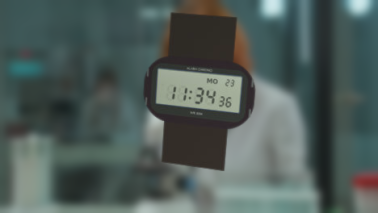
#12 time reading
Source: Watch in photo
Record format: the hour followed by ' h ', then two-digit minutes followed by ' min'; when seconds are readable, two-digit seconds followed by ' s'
11 h 34 min 36 s
